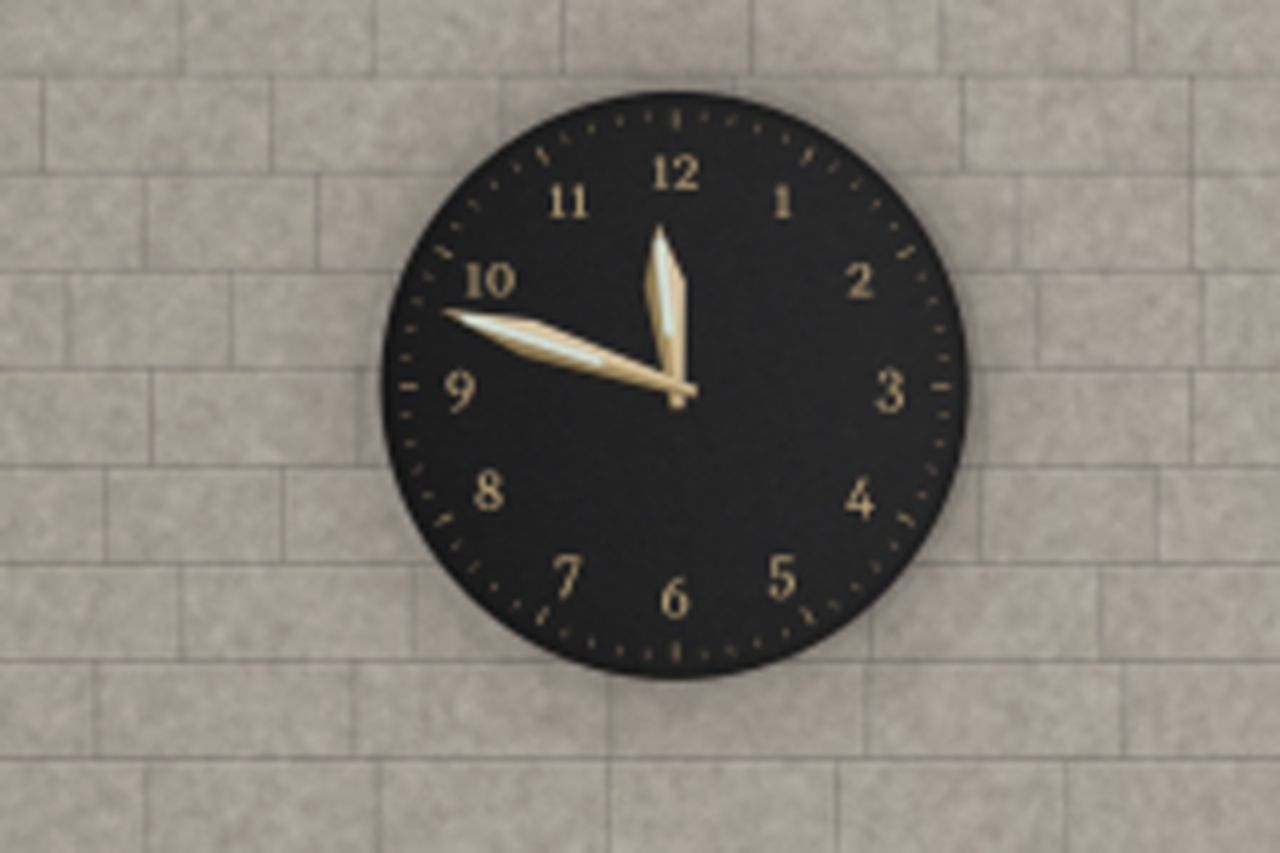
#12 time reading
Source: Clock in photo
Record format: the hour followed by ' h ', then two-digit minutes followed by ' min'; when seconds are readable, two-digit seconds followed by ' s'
11 h 48 min
